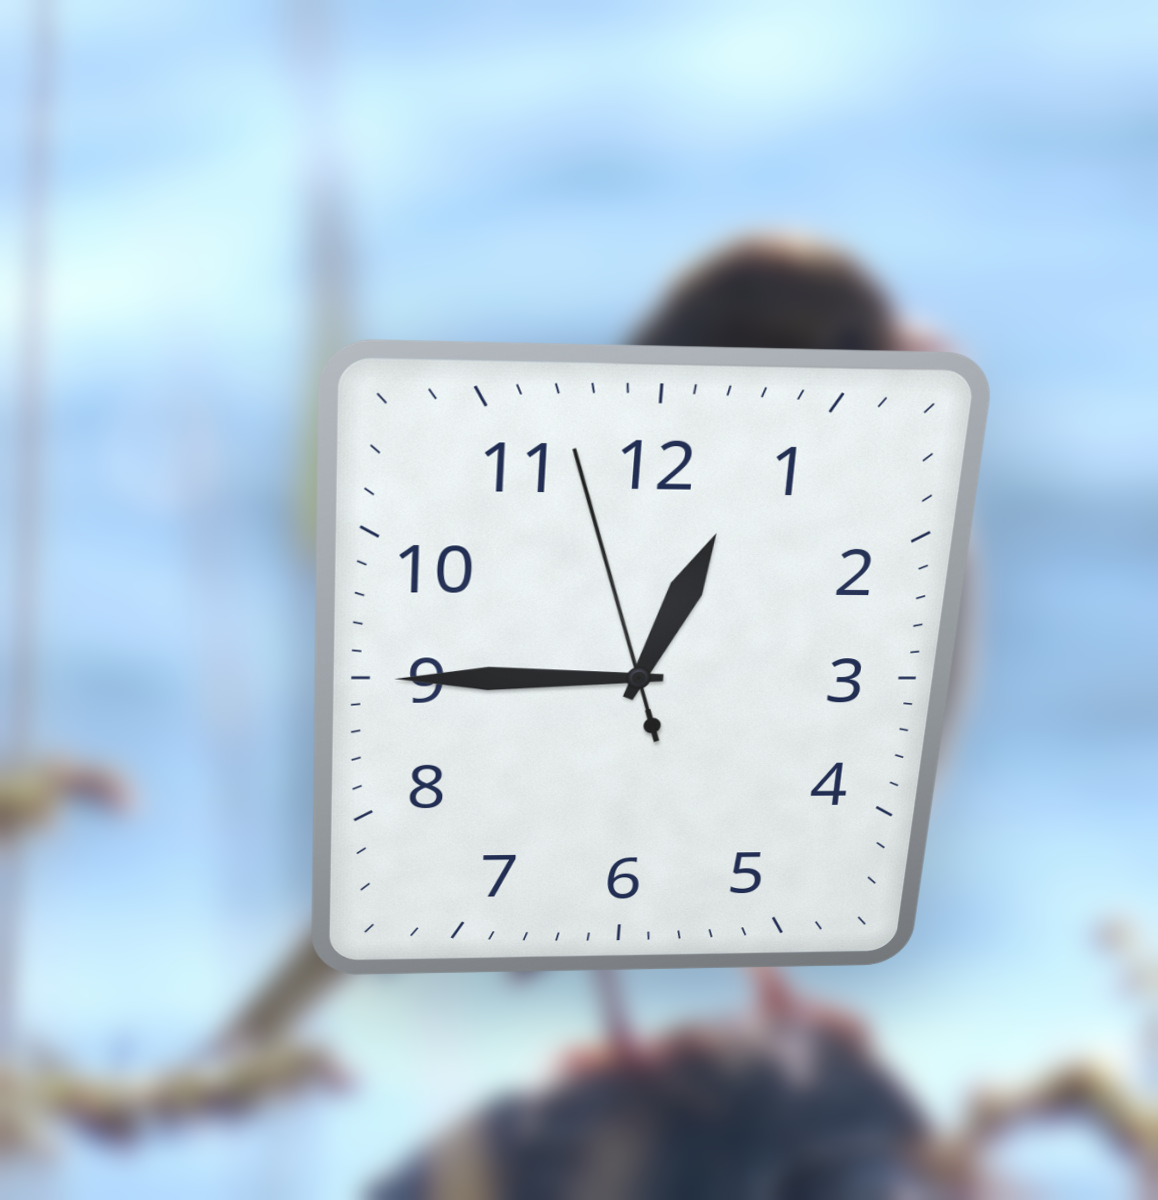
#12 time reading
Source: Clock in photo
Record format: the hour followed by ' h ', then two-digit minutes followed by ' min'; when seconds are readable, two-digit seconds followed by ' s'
12 h 44 min 57 s
